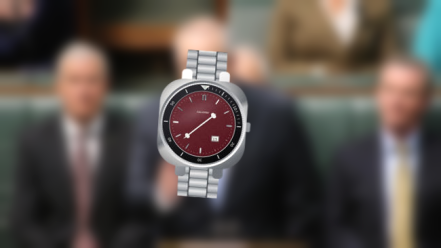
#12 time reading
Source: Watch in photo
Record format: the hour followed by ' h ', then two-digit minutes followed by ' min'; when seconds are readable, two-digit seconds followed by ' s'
1 h 38 min
